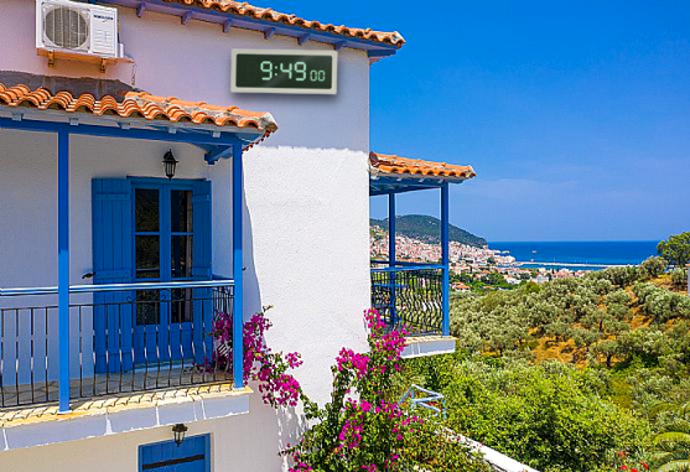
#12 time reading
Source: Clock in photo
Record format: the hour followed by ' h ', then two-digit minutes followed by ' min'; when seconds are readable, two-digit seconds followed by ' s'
9 h 49 min 00 s
